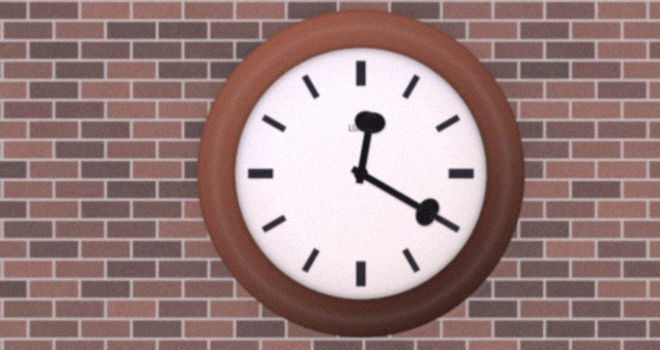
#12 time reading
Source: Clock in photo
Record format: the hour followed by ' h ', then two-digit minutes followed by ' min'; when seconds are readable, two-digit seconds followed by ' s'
12 h 20 min
